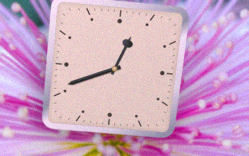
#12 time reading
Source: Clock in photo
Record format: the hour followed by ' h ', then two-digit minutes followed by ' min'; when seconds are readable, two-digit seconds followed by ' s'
12 h 41 min
